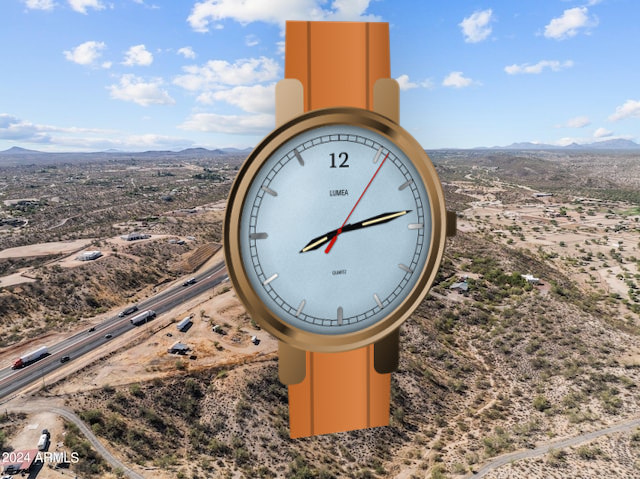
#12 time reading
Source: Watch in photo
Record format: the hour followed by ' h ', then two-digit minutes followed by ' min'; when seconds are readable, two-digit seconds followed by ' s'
8 h 13 min 06 s
